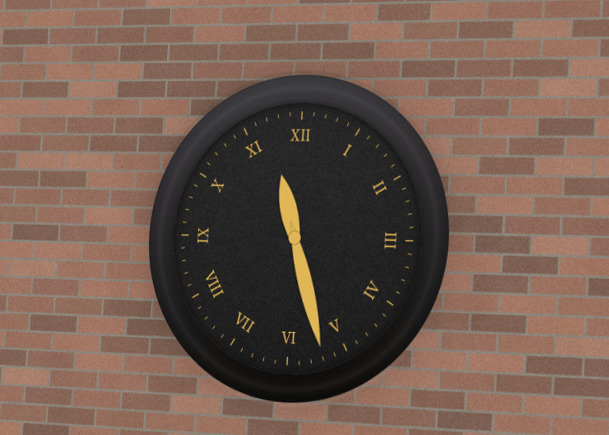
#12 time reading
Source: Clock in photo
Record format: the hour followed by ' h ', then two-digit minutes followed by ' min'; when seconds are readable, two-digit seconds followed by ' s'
11 h 27 min
